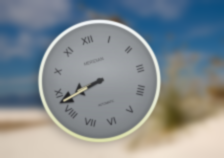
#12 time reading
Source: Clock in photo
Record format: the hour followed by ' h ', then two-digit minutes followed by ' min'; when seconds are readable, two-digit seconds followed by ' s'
8 h 43 min
